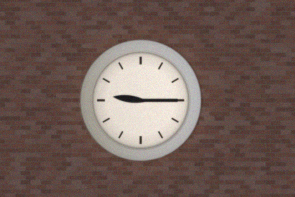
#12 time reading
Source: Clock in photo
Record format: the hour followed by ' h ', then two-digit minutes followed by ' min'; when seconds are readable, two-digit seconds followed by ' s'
9 h 15 min
